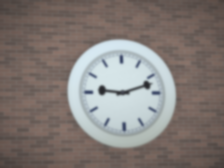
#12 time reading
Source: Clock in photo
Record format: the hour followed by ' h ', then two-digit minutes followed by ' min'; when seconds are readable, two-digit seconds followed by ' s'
9 h 12 min
